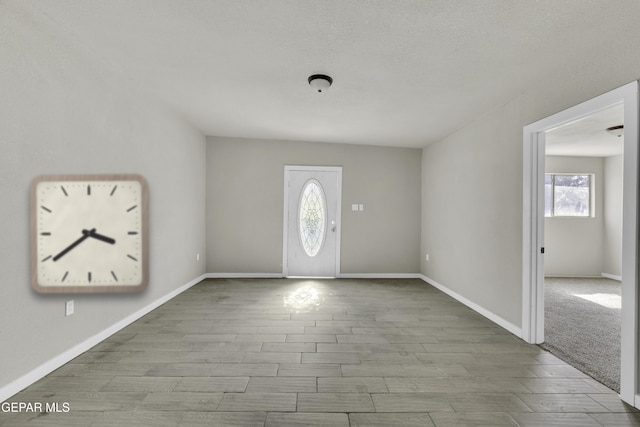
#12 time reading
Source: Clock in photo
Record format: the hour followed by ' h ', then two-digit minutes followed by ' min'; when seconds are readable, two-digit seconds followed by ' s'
3 h 39 min
